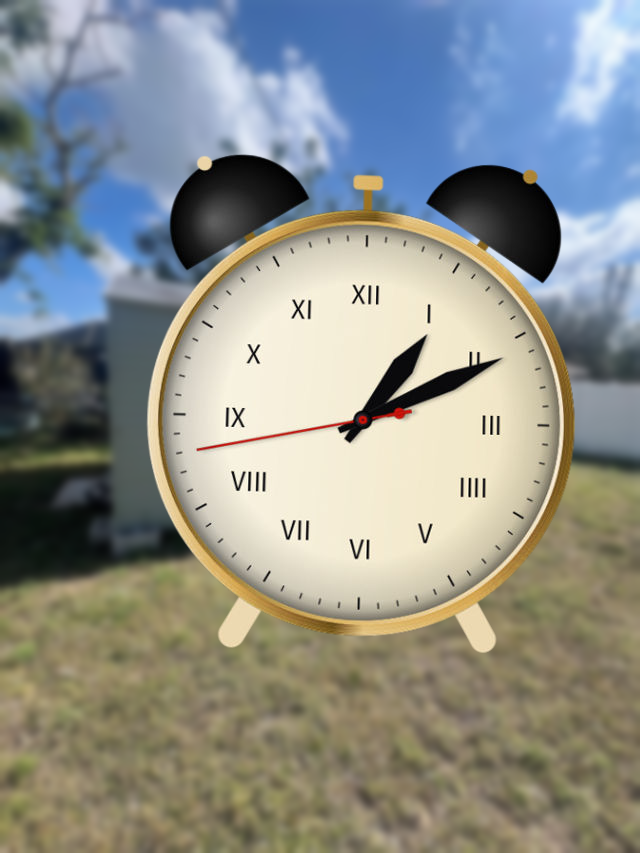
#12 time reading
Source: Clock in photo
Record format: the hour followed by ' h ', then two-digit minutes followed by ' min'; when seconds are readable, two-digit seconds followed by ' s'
1 h 10 min 43 s
